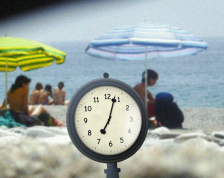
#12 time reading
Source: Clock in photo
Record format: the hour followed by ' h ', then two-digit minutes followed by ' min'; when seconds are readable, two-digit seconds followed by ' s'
7 h 03 min
